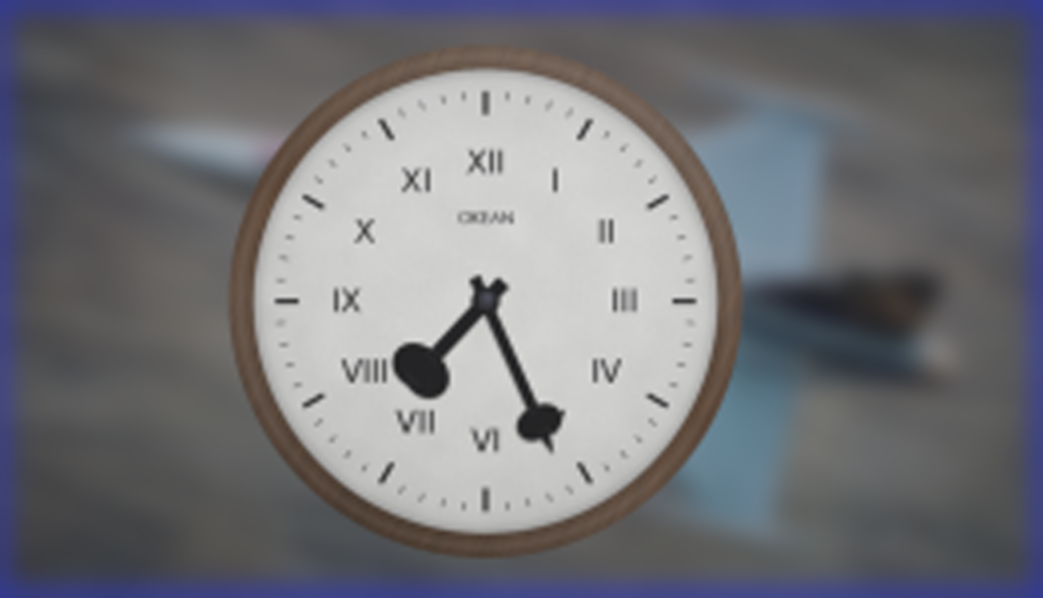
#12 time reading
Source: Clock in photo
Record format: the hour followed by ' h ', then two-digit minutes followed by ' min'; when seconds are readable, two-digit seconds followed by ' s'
7 h 26 min
